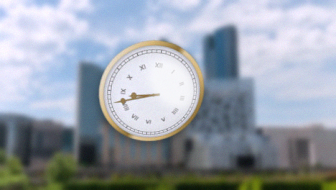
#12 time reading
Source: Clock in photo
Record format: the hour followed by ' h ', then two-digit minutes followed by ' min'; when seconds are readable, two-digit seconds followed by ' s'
8 h 42 min
